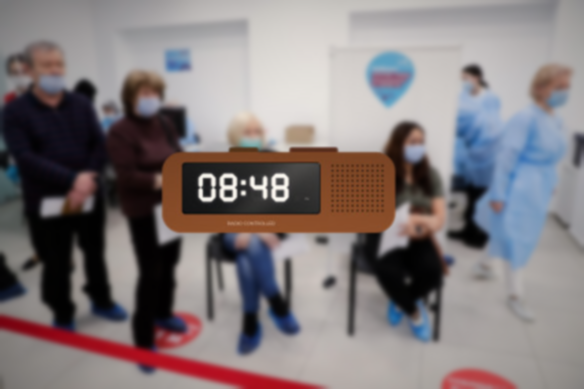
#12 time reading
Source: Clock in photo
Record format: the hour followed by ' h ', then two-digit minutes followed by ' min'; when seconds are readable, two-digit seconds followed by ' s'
8 h 48 min
